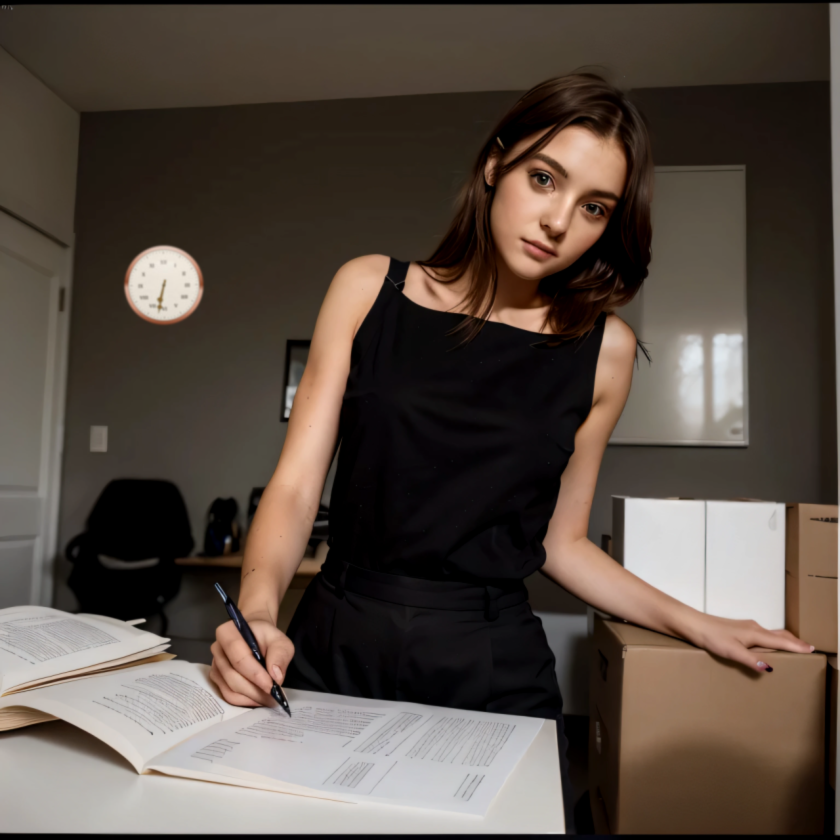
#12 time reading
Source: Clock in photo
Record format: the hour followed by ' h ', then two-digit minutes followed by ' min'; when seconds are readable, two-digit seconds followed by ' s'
6 h 32 min
